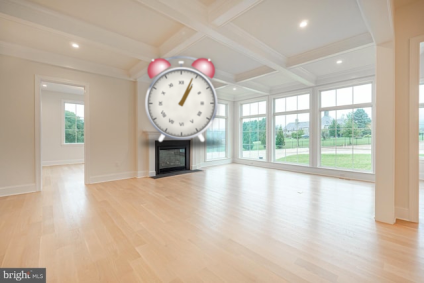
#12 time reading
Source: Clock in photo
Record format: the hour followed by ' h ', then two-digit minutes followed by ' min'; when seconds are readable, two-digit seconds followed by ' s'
1 h 04 min
